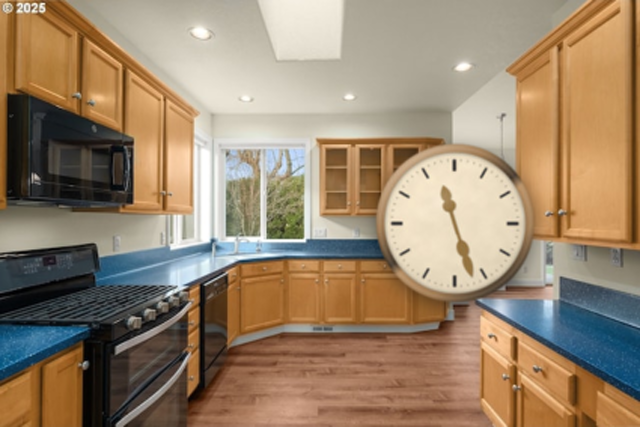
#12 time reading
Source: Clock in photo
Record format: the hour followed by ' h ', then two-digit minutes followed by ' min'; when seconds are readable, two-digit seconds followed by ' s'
11 h 27 min
